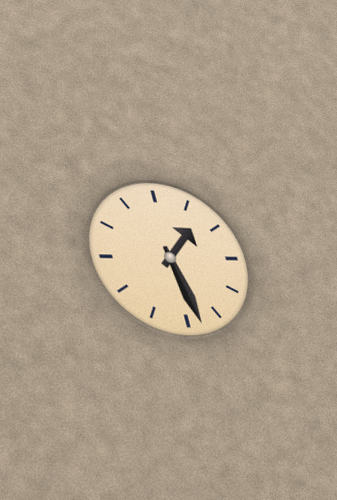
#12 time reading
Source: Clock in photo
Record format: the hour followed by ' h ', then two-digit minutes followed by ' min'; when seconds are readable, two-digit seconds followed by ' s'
1 h 28 min
